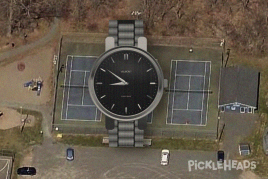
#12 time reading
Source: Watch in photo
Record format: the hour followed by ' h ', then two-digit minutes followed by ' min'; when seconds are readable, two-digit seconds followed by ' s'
8 h 51 min
